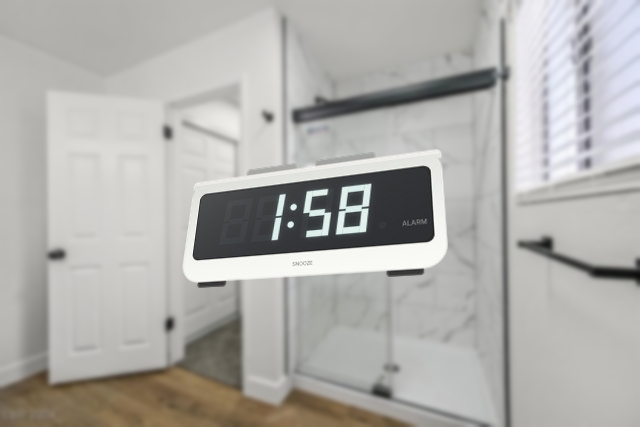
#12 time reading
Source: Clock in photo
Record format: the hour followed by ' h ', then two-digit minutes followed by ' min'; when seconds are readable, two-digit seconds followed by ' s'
1 h 58 min
